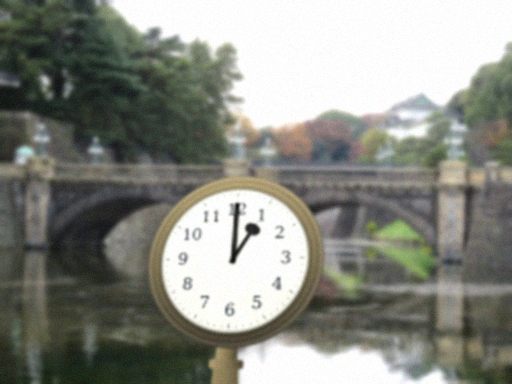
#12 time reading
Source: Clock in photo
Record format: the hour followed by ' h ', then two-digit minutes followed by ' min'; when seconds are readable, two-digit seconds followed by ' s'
1 h 00 min
